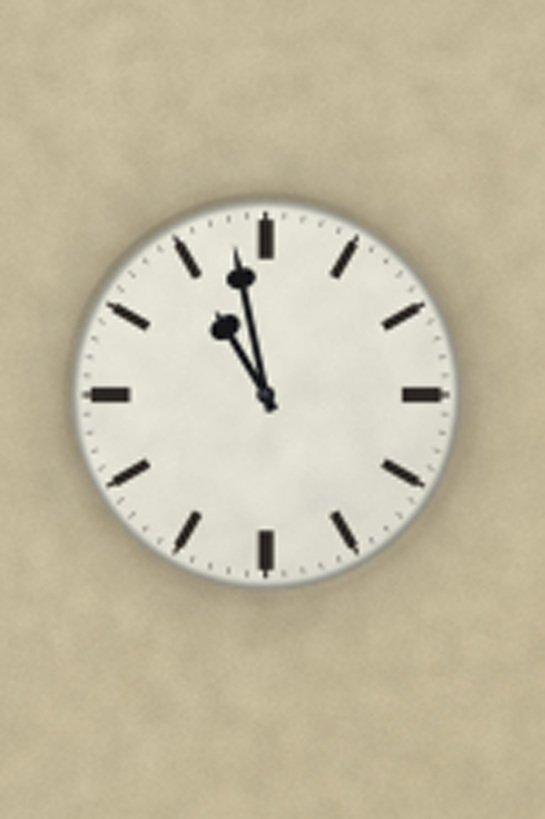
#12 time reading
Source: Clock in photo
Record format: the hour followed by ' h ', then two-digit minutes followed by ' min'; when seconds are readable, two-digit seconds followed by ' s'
10 h 58 min
